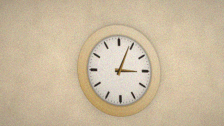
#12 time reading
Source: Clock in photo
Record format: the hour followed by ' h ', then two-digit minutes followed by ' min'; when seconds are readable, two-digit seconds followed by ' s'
3 h 04 min
